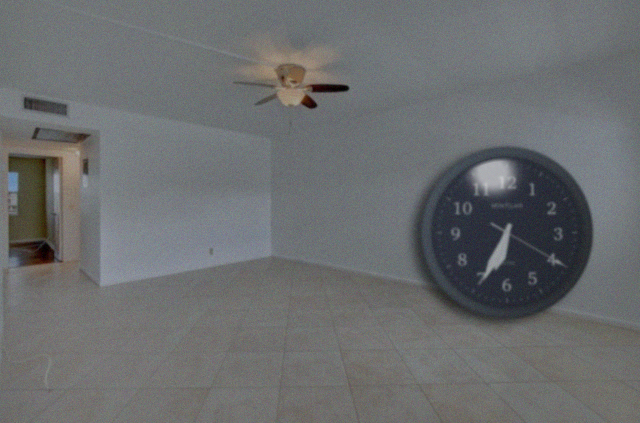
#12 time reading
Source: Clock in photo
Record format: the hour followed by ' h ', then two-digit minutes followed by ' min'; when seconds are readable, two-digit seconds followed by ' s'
6 h 34 min 20 s
